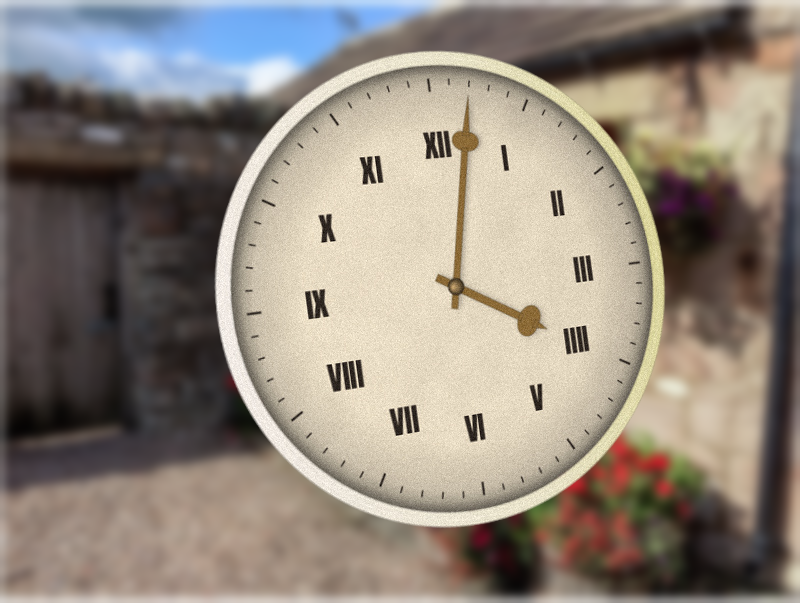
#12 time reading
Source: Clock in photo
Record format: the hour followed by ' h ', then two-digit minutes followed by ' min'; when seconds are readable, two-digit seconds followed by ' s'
4 h 02 min
